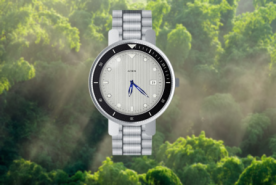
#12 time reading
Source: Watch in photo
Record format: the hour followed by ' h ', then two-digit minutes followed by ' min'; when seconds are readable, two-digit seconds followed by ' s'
6 h 22 min
